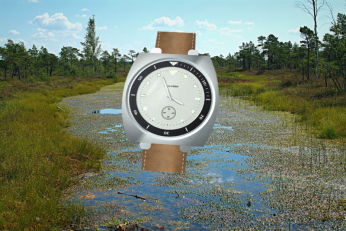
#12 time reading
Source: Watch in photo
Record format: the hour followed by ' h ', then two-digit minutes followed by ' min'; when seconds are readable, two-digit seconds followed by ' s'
3 h 56 min
